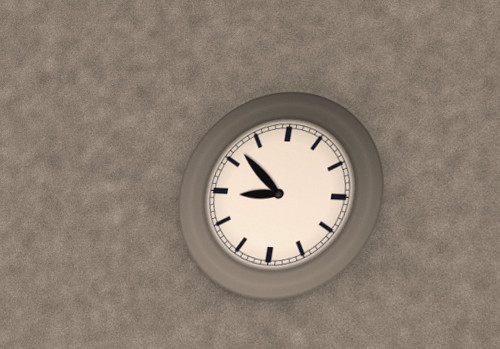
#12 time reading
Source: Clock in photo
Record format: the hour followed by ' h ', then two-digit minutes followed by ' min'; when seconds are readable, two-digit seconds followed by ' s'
8 h 52 min
